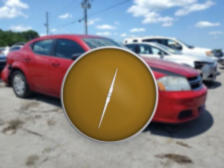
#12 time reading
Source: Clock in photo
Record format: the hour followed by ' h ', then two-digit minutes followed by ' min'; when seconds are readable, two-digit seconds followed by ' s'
12 h 33 min
